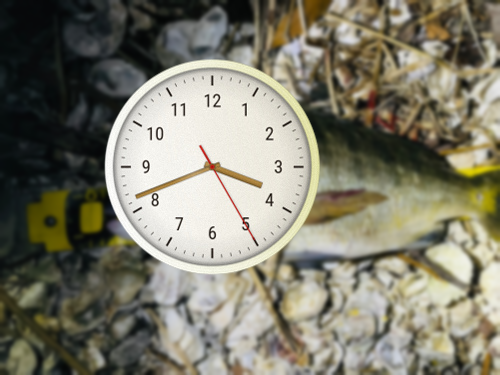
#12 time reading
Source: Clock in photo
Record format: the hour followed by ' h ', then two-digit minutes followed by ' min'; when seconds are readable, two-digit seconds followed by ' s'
3 h 41 min 25 s
